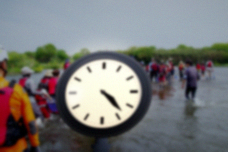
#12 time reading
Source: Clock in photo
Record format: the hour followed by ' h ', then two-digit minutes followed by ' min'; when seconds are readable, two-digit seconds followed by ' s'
4 h 23 min
